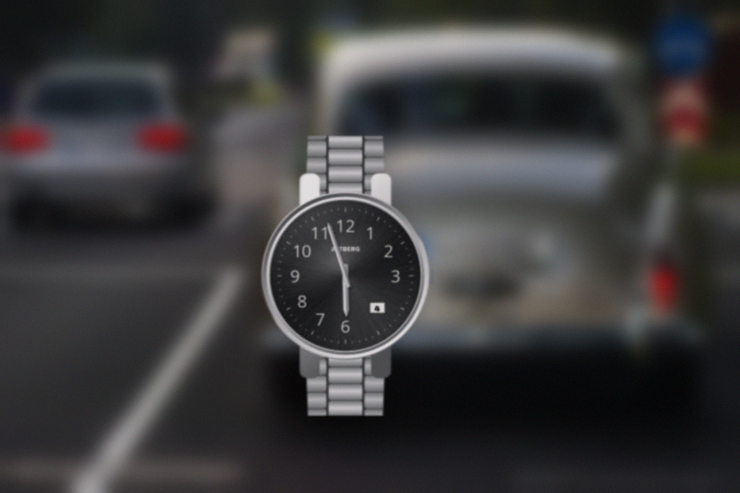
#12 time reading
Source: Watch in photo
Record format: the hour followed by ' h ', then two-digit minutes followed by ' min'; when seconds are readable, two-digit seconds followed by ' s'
5 h 57 min
